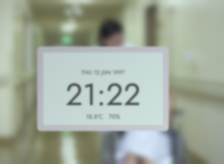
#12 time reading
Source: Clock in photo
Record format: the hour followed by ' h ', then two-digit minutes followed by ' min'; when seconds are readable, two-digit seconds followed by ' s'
21 h 22 min
